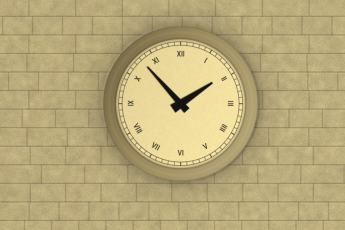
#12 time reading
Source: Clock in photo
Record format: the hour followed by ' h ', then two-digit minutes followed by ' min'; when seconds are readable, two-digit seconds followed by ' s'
1 h 53 min
